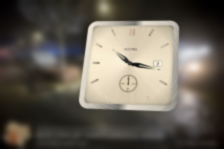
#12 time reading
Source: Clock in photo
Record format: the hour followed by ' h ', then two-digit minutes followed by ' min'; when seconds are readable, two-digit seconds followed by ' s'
10 h 17 min
